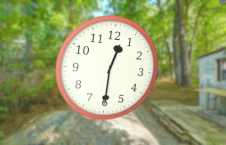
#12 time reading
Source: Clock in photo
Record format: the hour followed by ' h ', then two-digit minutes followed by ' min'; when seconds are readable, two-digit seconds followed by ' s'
12 h 30 min
